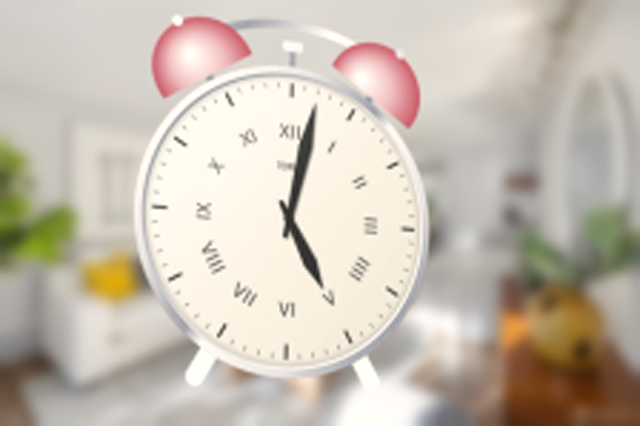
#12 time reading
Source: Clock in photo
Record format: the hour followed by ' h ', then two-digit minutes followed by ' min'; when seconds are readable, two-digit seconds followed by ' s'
5 h 02 min
